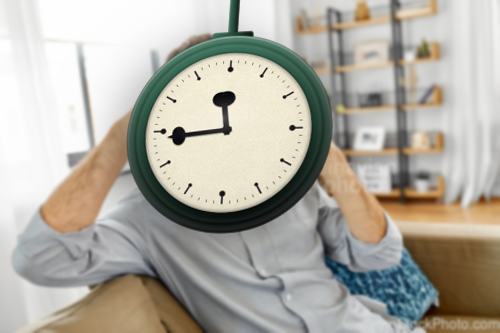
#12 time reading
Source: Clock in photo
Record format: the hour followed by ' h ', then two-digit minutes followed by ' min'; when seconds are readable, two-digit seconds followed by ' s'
11 h 44 min
